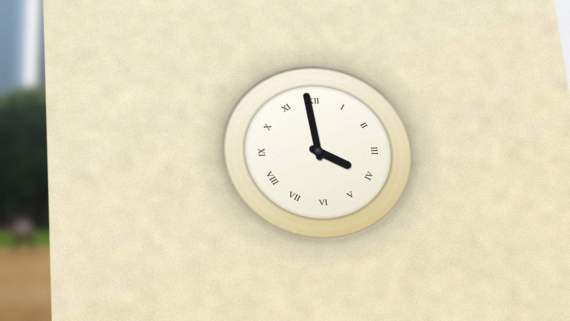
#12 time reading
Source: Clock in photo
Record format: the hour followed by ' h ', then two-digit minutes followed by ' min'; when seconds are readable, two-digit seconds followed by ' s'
3 h 59 min
